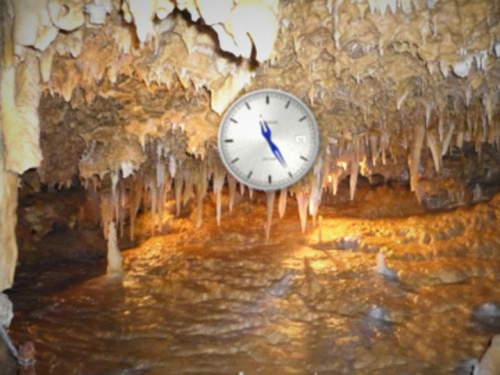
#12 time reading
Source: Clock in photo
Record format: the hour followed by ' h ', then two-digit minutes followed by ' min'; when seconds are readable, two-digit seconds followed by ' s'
11 h 25 min
